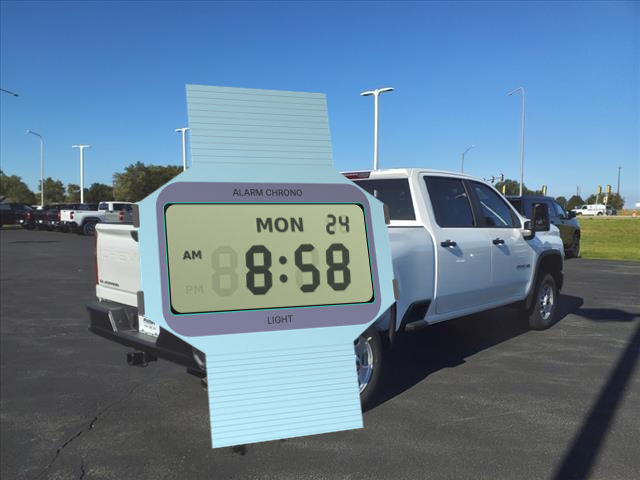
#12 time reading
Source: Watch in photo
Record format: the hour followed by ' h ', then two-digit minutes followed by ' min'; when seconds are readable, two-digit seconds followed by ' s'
8 h 58 min
